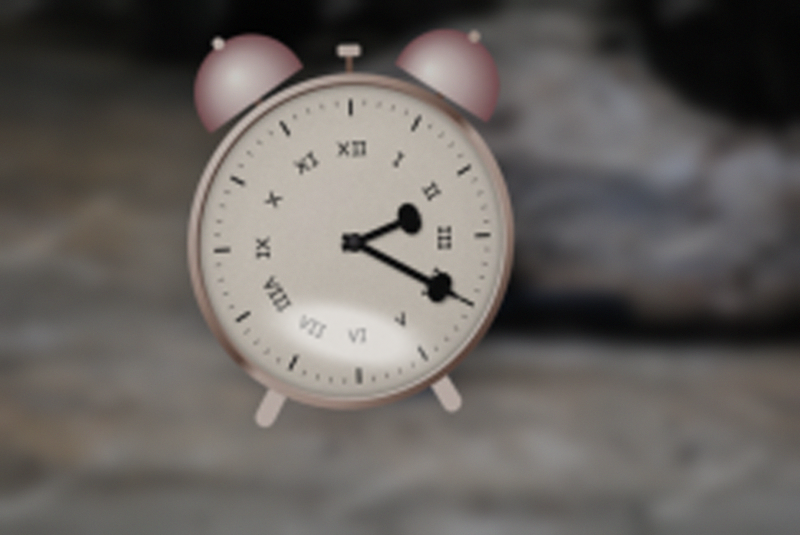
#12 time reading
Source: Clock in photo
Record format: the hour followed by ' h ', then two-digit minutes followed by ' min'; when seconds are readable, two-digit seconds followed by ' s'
2 h 20 min
